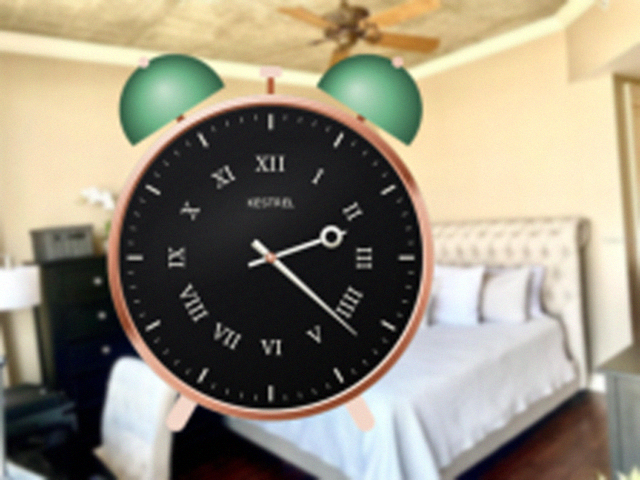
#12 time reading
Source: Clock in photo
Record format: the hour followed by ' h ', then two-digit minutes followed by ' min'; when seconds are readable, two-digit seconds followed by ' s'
2 h 22 min
